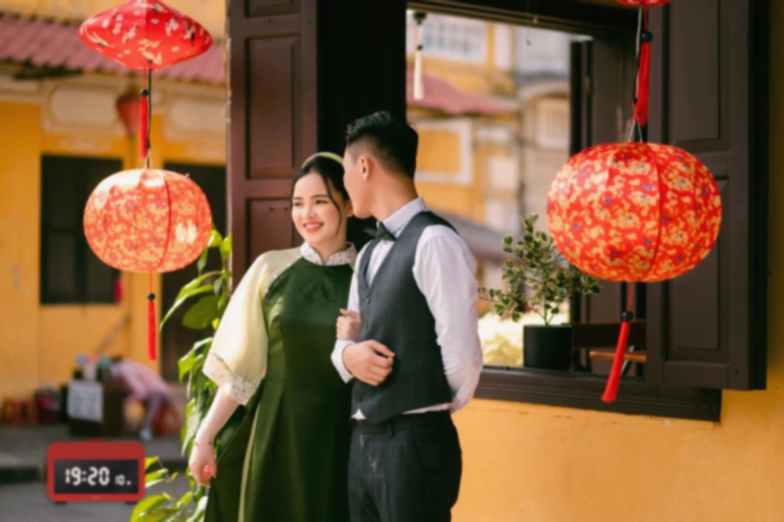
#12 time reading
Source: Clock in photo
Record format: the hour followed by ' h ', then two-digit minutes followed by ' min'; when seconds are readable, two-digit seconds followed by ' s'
19 h 20 min
